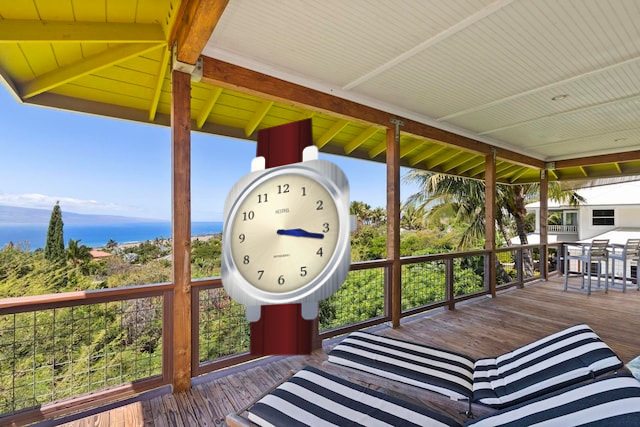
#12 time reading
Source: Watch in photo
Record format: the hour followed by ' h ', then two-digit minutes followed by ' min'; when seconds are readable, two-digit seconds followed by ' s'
3 h 17 min
